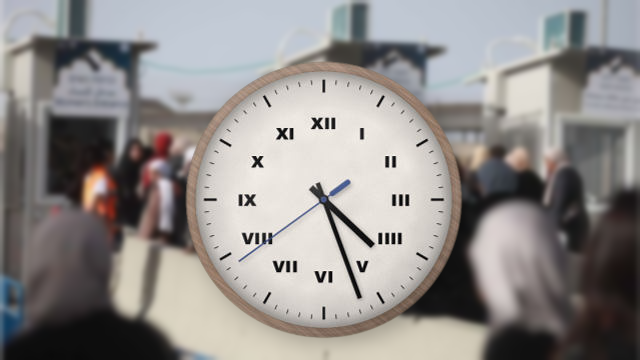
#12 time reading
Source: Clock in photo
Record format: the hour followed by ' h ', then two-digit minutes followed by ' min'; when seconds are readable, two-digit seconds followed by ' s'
4 h 26 min 39 s
